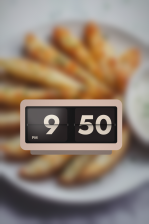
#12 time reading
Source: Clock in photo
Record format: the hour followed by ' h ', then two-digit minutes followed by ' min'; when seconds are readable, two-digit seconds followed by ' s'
9 h 50 min
